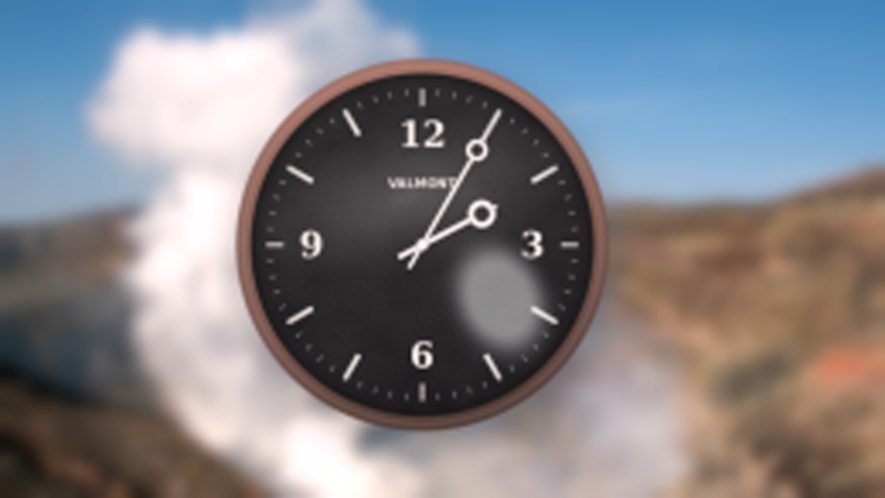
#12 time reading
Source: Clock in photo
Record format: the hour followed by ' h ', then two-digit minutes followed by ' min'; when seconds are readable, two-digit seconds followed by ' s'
2 h 05 min
